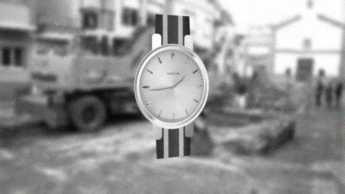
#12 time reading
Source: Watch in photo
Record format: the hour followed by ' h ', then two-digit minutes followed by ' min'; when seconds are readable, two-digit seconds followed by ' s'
1 h 44 min
